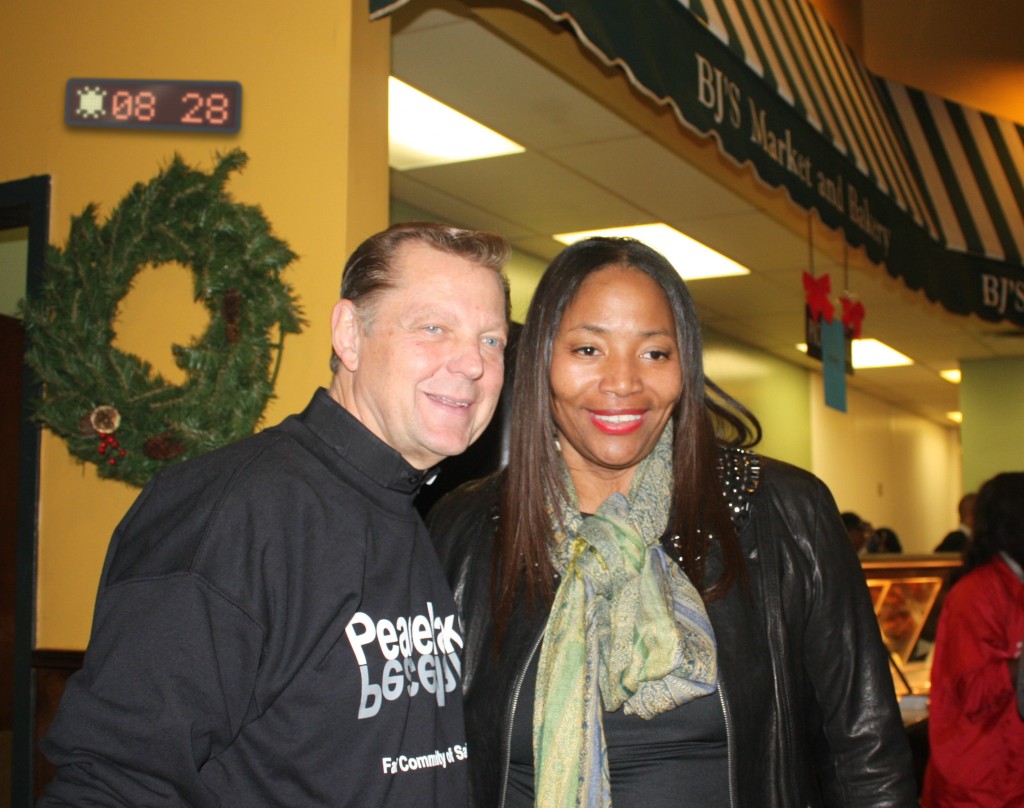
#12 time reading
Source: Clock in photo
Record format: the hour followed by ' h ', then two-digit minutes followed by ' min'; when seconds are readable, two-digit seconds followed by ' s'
8 h 28 min
